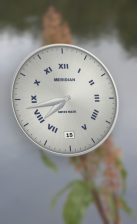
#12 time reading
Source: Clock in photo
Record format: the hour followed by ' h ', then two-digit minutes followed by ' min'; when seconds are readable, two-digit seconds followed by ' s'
7 h 43 min
